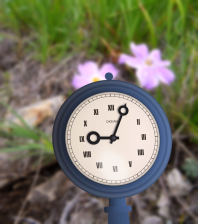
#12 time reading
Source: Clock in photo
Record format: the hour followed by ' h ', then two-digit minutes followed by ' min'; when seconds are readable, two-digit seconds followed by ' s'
9 h 04 min
